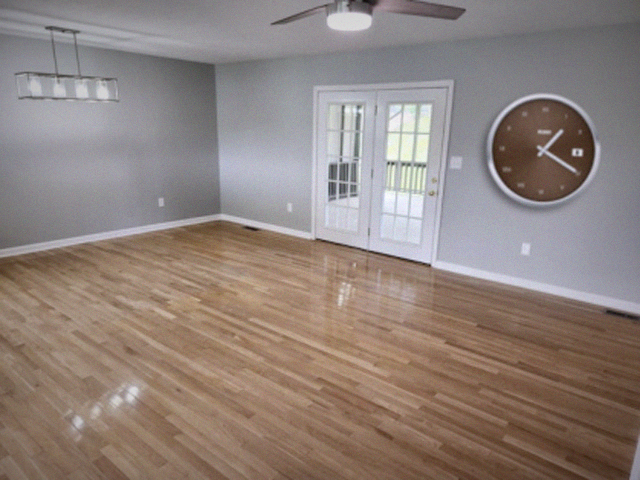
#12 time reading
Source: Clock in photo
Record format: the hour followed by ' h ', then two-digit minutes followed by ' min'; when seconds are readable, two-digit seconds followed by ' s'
1 h 20 min
